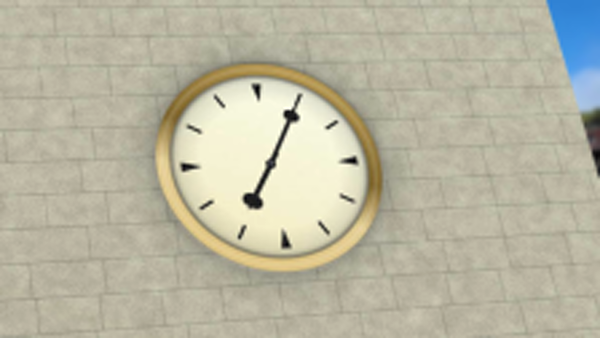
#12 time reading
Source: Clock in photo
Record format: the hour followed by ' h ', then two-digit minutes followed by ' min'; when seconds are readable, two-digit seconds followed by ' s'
7 h 05 min
